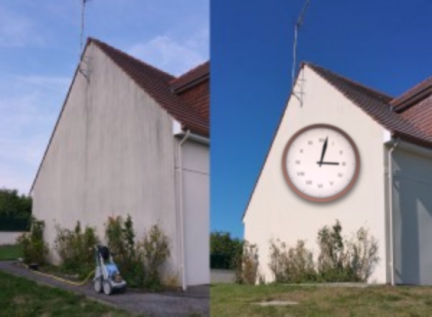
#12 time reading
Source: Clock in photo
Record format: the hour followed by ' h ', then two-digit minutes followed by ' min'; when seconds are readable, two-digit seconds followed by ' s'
3 h 02 min
